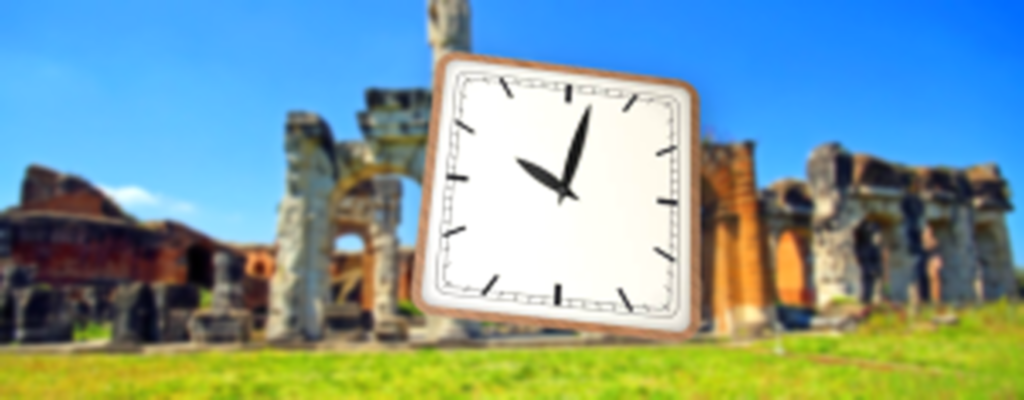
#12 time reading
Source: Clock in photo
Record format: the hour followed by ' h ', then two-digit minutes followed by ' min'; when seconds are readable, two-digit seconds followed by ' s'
10 h 02 min
